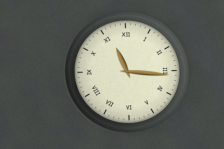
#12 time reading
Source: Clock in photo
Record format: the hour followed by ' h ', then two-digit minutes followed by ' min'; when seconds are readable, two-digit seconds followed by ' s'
11 h 16 min
